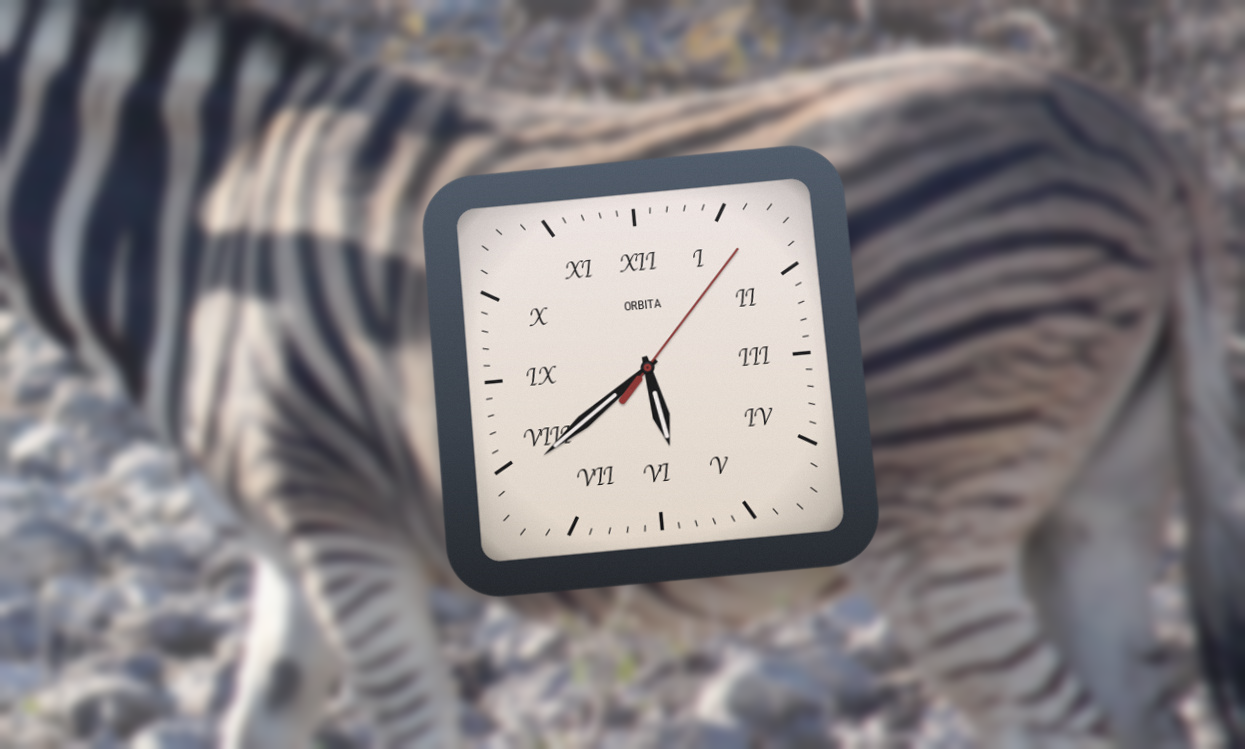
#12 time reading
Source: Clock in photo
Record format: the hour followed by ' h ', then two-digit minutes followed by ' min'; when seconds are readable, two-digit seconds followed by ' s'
5 h 39 min 07 s
